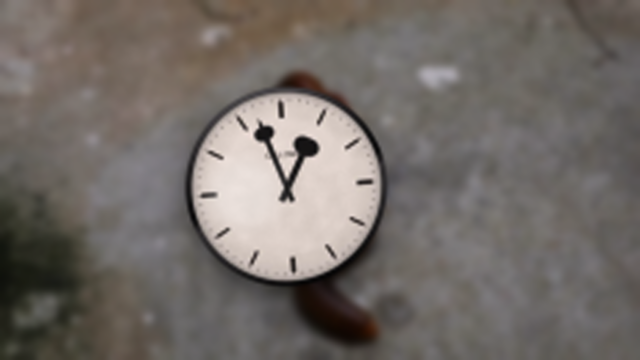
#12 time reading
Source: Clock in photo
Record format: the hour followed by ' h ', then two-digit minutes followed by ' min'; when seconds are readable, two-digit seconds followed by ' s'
12 h 57 min
